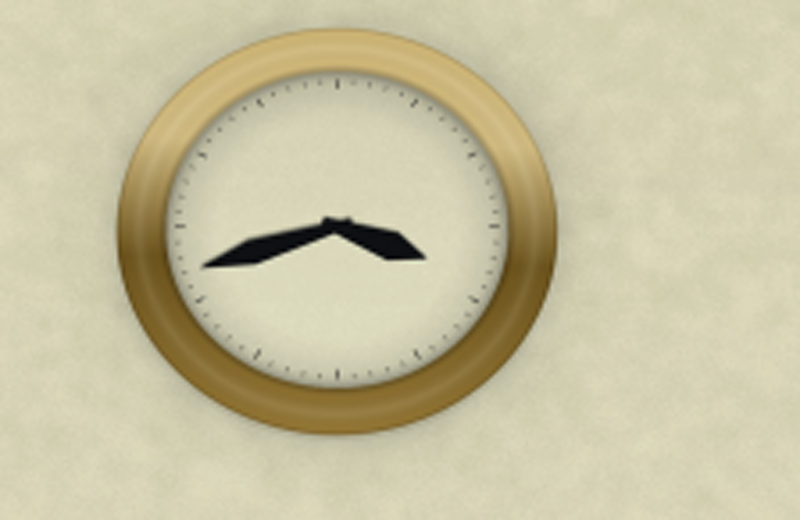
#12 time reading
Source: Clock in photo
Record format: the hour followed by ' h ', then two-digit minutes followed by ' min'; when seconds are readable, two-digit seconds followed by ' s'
3 h 42 min
